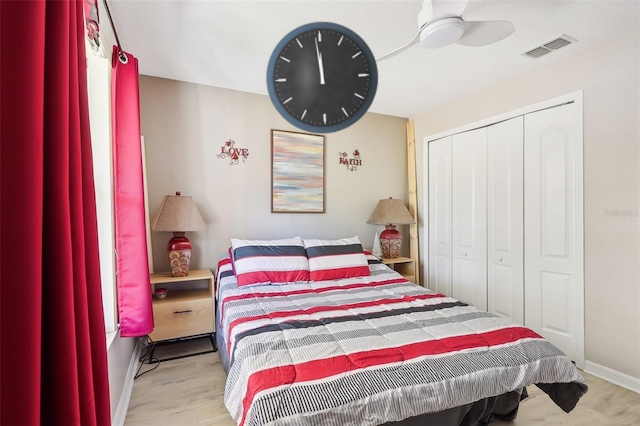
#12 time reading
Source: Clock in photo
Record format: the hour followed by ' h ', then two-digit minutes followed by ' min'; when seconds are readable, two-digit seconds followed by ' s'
11 h 59 min
